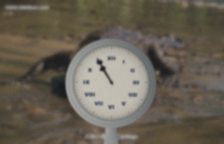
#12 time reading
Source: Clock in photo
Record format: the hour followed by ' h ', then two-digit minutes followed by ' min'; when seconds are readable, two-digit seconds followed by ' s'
10 h 55 min
